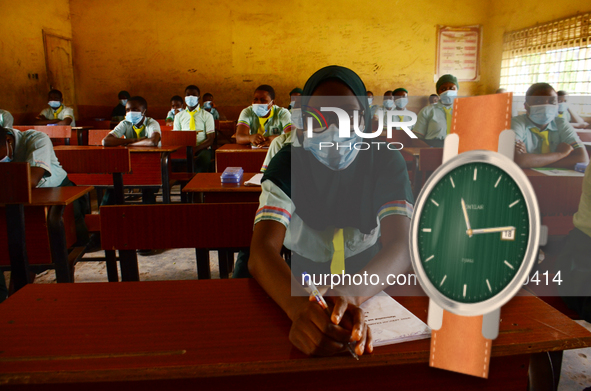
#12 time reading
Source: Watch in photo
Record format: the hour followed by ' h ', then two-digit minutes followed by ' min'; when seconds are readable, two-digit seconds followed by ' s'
11 h 14 min
